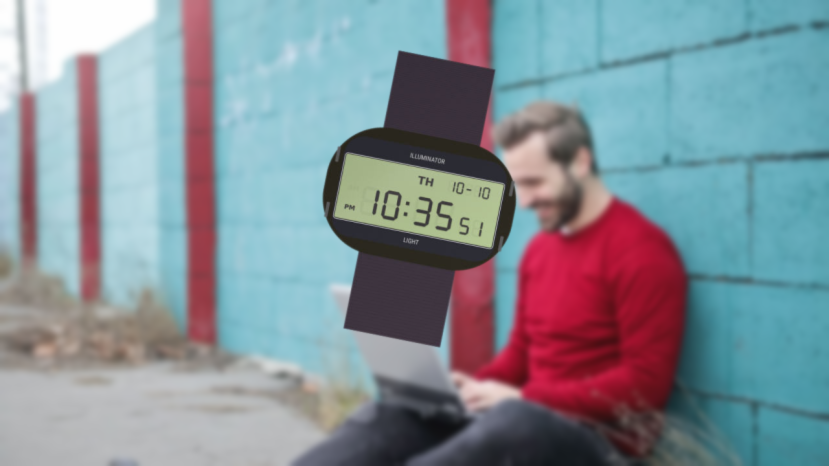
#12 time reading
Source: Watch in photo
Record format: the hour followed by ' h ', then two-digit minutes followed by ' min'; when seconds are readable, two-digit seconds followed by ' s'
10 h 35 min 51 s
